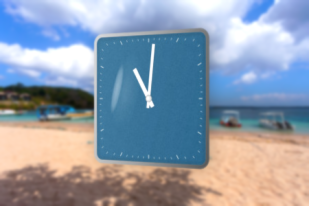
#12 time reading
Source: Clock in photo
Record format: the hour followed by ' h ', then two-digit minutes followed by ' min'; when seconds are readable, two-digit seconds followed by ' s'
11 h 01 min
